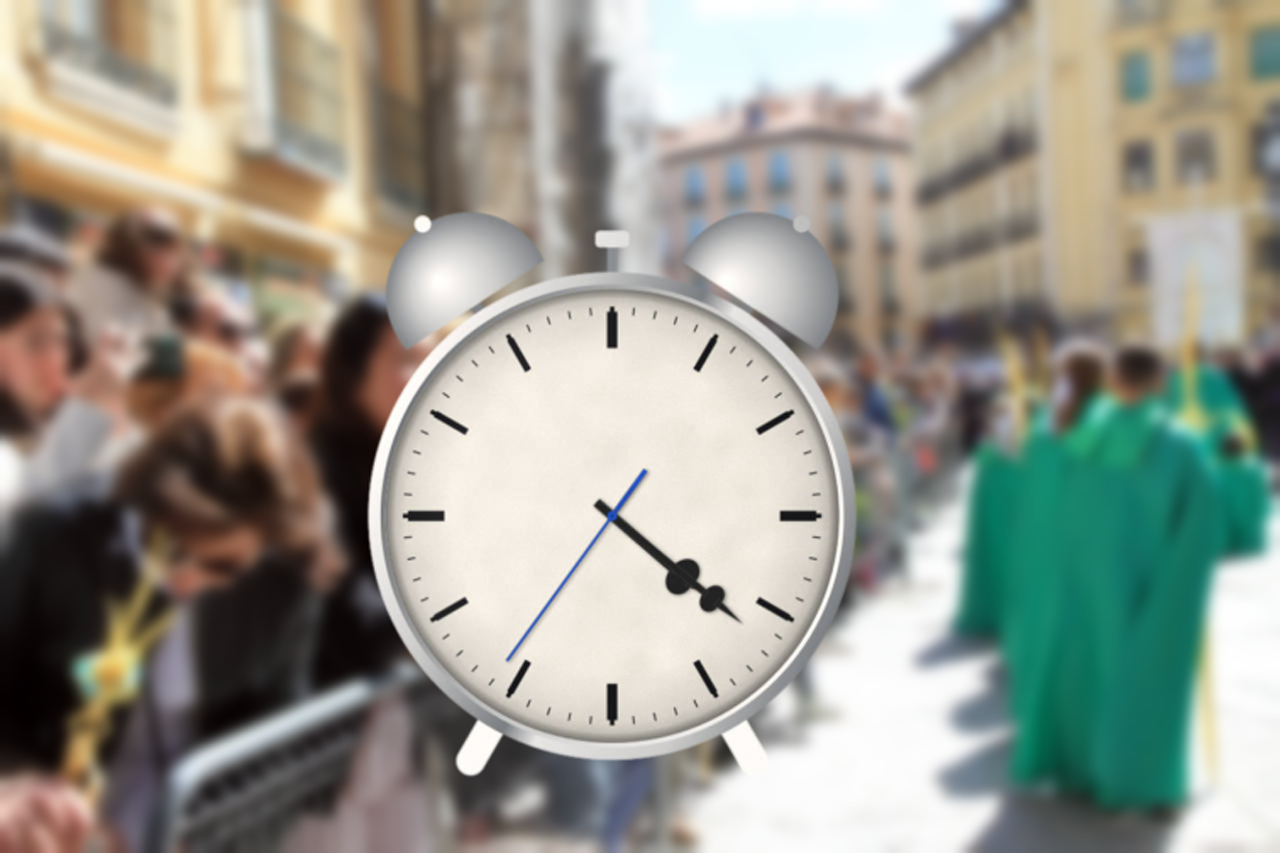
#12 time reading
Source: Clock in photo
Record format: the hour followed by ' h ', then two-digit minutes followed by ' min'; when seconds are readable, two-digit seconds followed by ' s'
4 h 21 min 36 s
